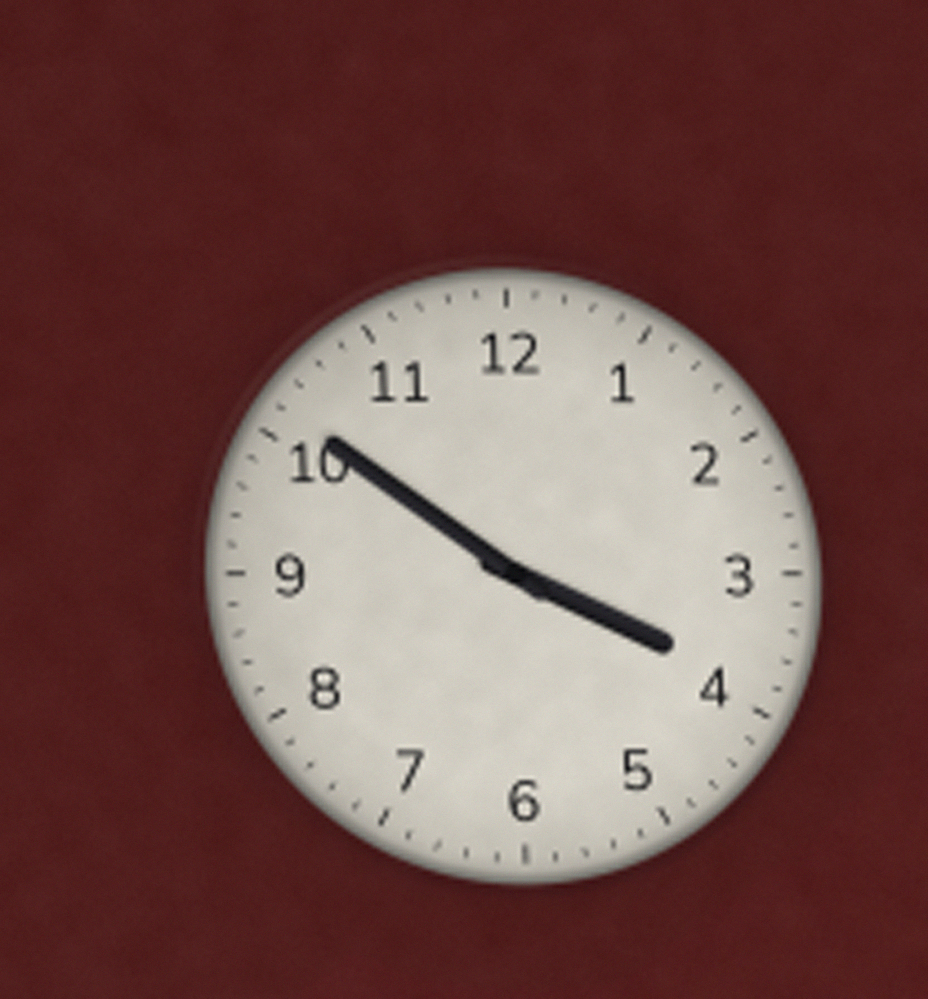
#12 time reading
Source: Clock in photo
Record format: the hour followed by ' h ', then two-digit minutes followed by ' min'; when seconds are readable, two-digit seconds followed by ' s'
3 h 51 min
